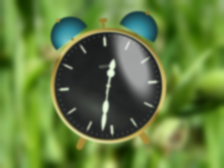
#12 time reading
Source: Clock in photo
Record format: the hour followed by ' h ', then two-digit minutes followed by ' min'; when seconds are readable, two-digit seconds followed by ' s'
12 h 32 min
